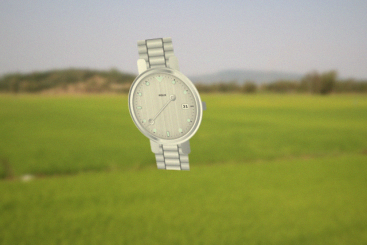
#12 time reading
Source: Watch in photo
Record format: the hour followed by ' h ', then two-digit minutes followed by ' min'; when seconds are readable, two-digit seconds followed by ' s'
1 h 38 min
